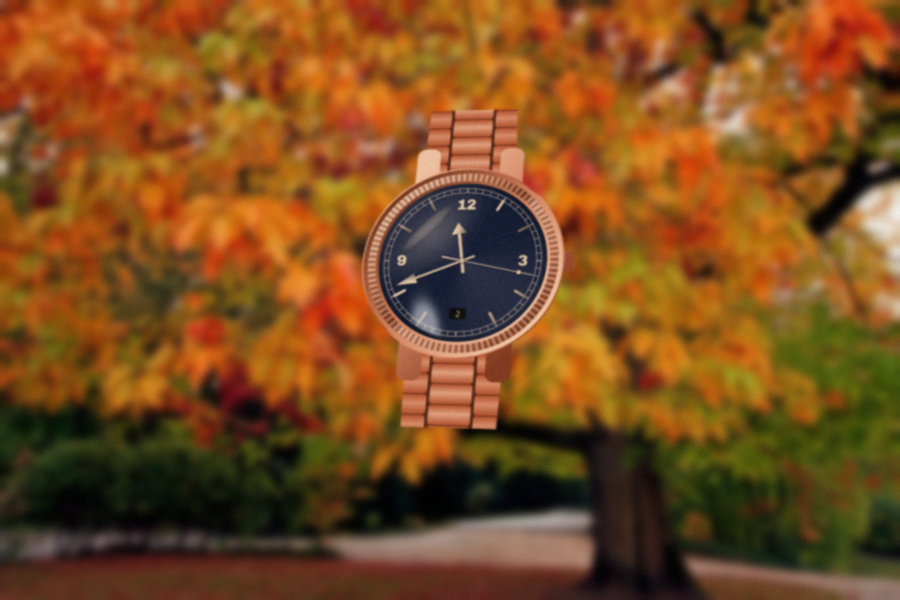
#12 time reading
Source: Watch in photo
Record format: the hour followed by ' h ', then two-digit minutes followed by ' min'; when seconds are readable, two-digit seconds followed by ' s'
11 h 41 min 17 s
